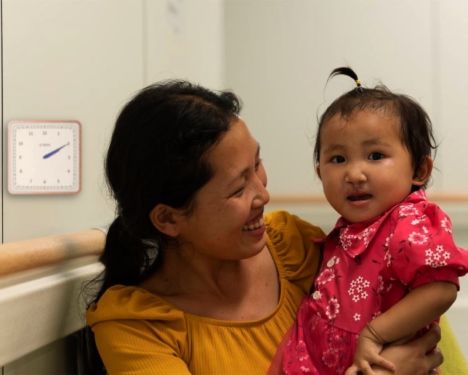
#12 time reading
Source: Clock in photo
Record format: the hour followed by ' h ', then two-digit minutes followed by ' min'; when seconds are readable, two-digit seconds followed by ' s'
2 h 10 min
